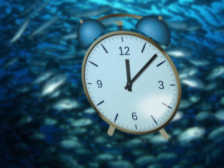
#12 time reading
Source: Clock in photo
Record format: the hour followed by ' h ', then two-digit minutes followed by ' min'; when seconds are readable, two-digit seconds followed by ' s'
12 h 08 min
